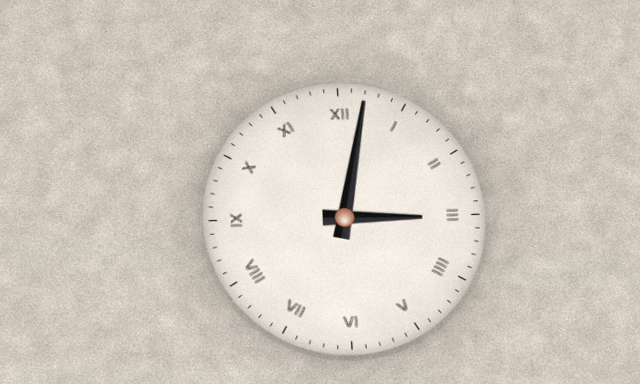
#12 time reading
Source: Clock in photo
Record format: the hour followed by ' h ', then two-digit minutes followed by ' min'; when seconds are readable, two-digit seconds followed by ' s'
3 h 02 min
